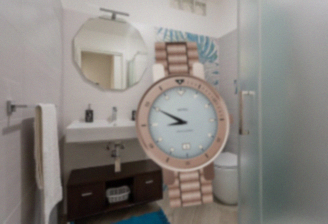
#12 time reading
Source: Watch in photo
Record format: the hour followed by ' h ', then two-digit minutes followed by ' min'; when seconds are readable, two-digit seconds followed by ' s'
8 h 50 min
